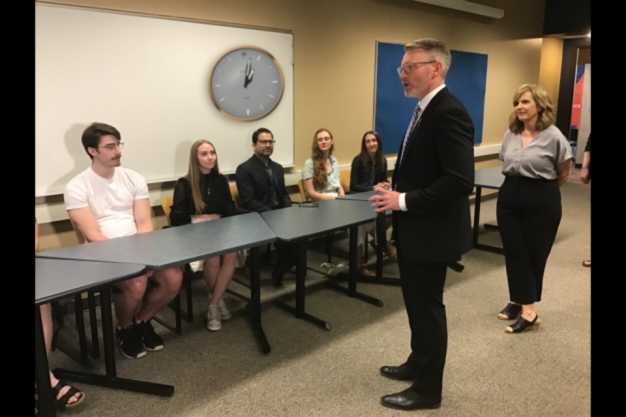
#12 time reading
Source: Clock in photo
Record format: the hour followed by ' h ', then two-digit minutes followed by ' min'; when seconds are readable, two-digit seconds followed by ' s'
1 h 02 min
